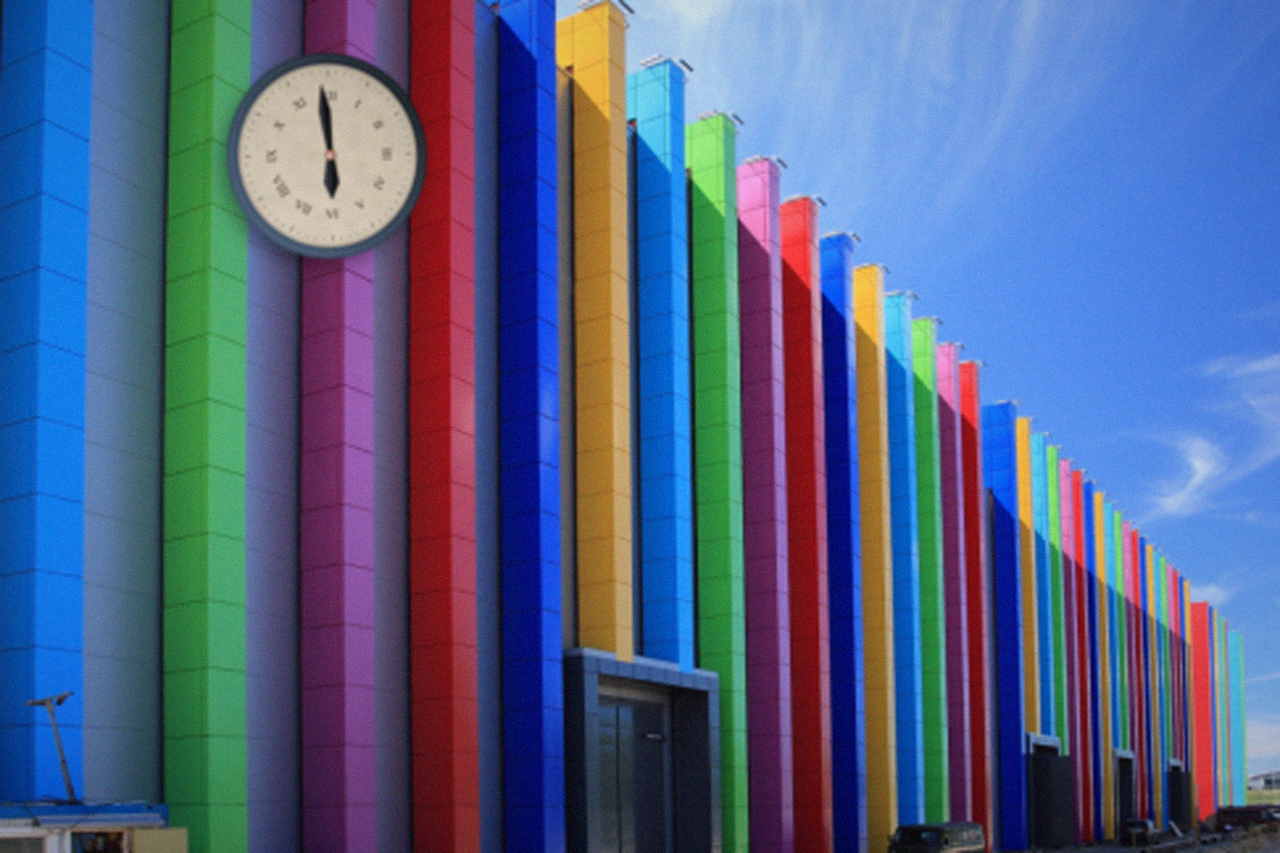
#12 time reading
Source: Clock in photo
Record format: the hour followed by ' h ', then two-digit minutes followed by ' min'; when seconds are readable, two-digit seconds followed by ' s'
5 h 59 min
